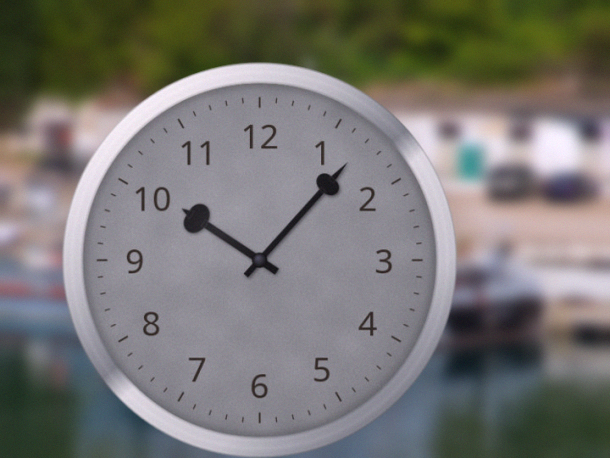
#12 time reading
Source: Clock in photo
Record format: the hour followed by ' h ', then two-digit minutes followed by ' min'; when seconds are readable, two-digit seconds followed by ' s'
10 h 07 min
